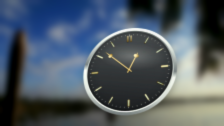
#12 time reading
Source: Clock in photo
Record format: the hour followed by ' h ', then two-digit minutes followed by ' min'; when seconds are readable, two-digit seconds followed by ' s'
12 h 52 min
